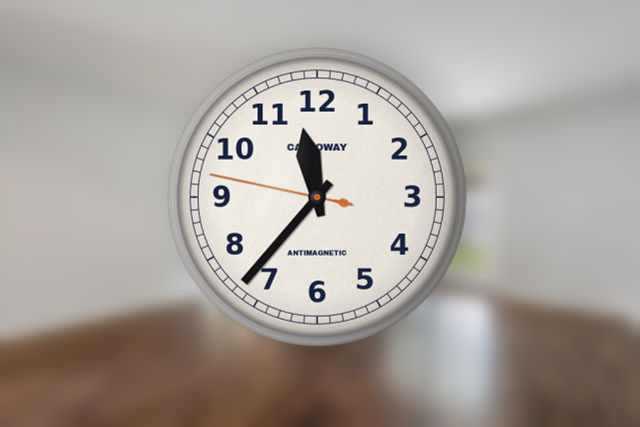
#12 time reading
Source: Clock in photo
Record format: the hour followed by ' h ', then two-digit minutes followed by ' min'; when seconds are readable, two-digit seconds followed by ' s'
11 h 36 min 47 s
